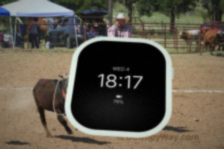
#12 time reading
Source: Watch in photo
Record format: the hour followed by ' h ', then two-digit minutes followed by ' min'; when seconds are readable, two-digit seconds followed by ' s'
18 h 17 min
